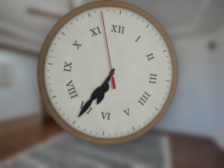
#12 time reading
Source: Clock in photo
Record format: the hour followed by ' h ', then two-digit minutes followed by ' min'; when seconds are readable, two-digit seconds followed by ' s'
6 h 34 min 57 s
